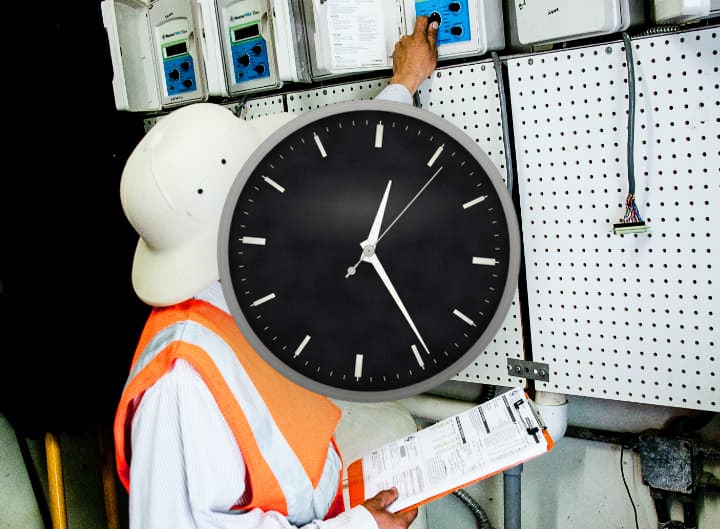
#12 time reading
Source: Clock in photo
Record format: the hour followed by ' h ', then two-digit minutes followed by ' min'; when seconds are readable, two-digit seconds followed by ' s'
12 h 24 min 06 s
